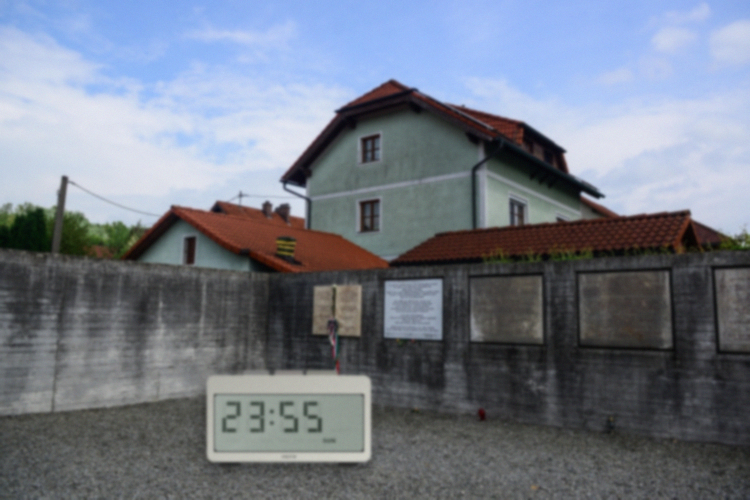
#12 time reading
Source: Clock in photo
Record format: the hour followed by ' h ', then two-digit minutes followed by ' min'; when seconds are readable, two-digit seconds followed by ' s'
23 h 55 min
